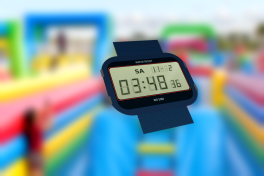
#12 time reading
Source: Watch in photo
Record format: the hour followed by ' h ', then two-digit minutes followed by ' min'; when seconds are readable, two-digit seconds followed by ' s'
3 h 48 min 36 s
